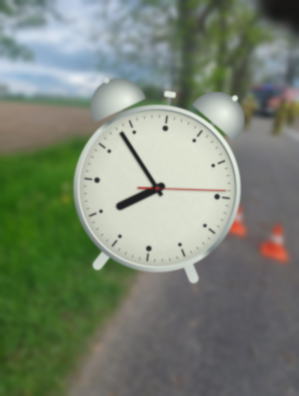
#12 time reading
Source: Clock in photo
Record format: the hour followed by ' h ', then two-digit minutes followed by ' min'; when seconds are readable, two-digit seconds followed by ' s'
7 h 53 min 14 s
